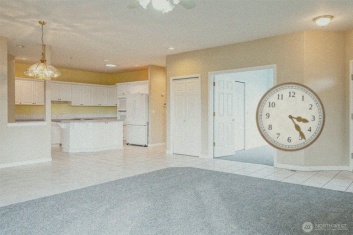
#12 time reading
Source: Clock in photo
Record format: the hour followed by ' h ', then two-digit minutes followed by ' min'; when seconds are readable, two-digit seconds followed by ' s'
3 h 24 min
